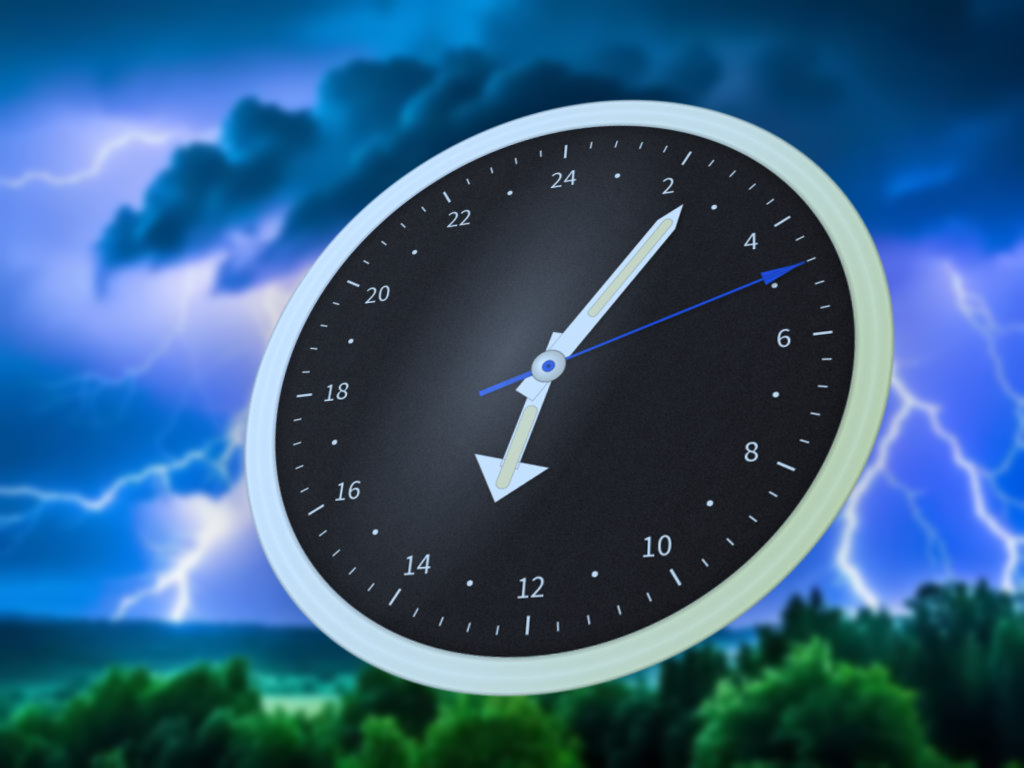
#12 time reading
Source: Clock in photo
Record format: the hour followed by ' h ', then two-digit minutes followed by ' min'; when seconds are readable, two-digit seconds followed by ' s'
13 h 06 min 12 s
